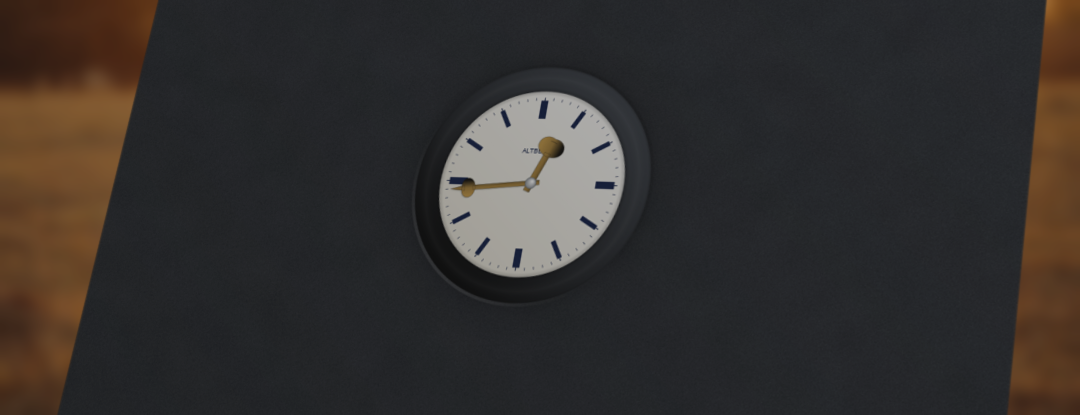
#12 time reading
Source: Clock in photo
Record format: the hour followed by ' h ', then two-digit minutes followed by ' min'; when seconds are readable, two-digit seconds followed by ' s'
12 h 44 min
